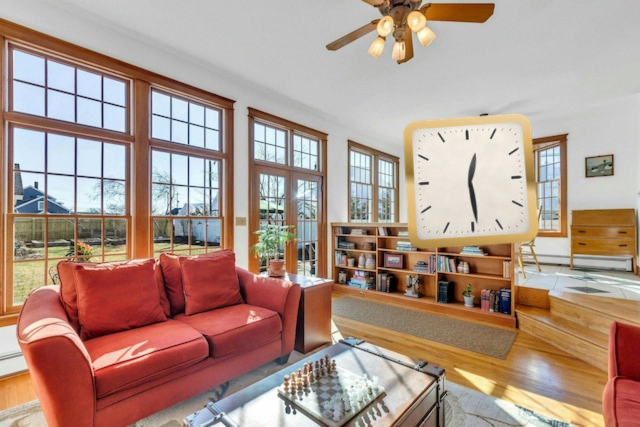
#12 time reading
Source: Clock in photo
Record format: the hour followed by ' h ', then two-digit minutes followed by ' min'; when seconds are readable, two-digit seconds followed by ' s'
12 h 29 min
